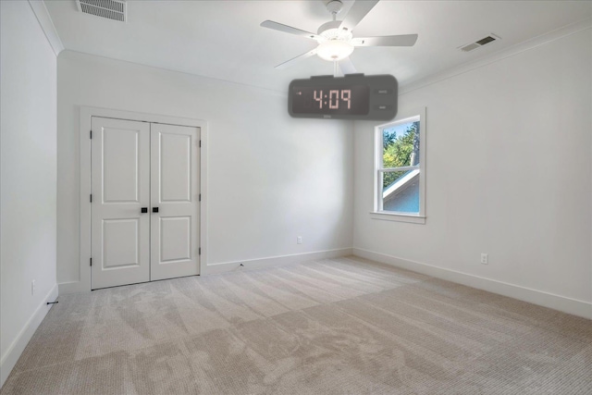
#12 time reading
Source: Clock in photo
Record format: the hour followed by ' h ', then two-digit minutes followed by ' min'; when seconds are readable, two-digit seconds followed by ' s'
4 h 09 min
